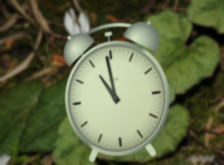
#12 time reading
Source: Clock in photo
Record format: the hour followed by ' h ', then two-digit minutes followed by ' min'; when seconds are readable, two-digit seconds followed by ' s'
10 h 59 min
